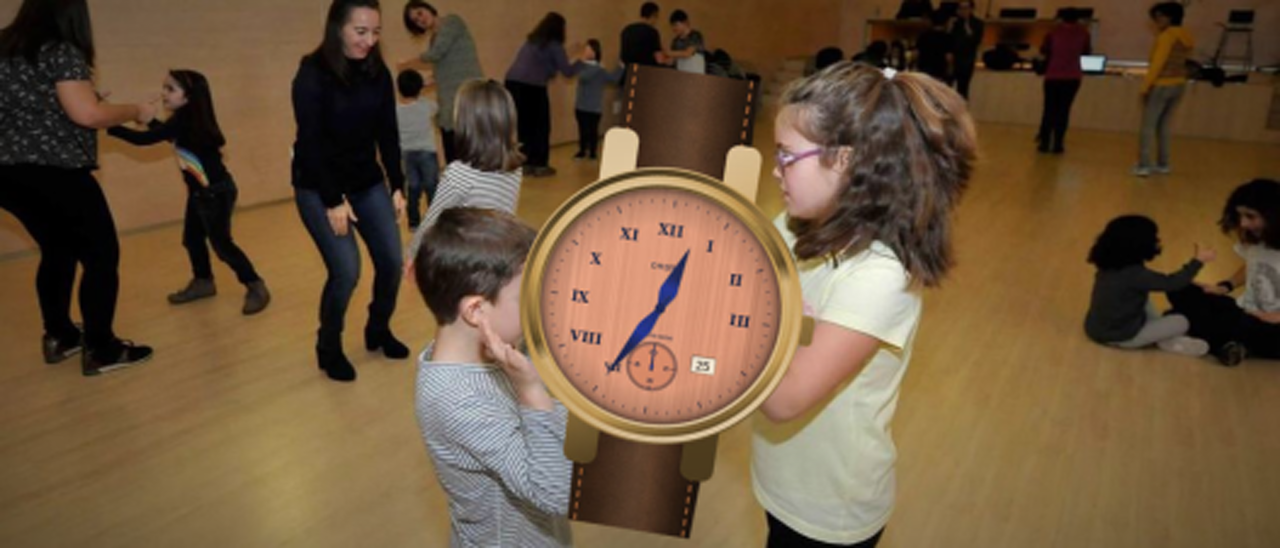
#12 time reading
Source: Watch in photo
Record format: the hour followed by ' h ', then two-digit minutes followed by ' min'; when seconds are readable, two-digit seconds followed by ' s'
12 h 35 min
